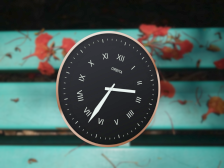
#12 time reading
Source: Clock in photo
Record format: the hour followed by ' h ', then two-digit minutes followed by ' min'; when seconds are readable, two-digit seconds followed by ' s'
2 h 33 min
